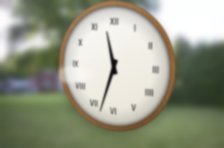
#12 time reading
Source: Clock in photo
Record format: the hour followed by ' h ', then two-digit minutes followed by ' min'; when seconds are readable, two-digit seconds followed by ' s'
11 h 33 min
